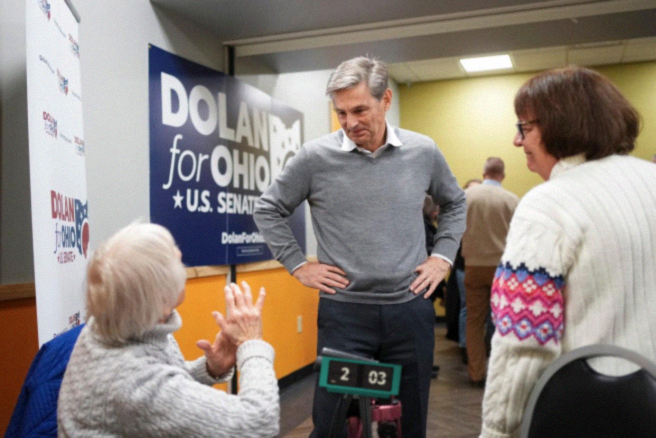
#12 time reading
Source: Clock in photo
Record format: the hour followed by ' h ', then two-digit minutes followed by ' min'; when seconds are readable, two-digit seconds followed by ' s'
2 h 03 min
